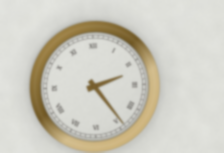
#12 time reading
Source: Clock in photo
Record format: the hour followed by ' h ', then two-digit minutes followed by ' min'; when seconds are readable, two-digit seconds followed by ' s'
2 h 24 min
